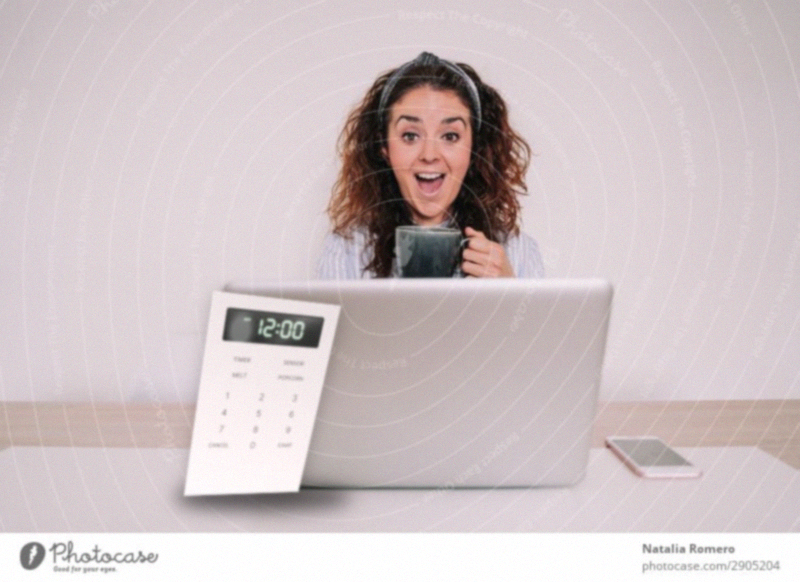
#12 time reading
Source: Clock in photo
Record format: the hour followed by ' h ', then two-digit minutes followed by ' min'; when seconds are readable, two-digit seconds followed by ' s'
12 h 00 min
